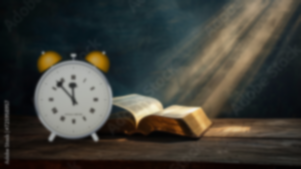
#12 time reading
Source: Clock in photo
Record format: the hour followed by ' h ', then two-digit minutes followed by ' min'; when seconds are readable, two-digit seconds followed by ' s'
11 h 53 min
